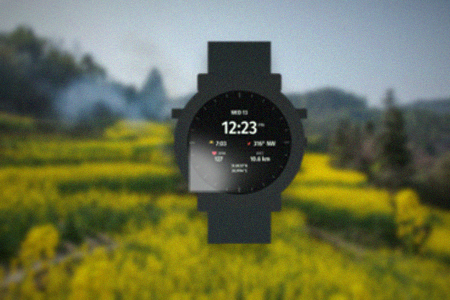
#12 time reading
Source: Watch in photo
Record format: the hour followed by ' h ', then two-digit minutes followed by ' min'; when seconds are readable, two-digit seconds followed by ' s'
12 h 23 min
